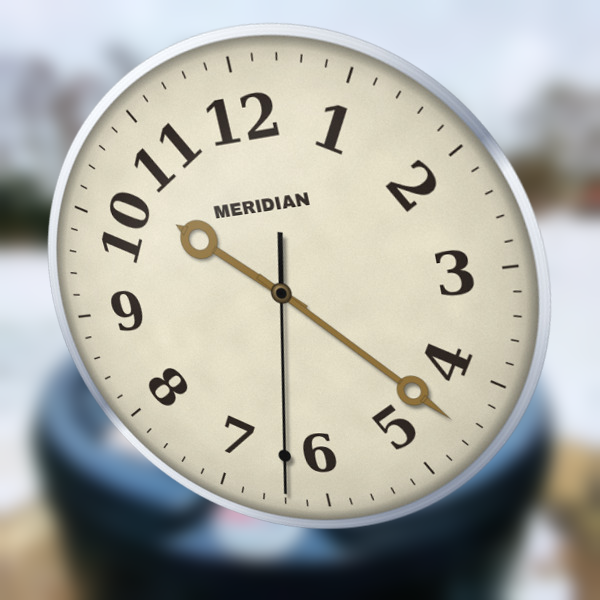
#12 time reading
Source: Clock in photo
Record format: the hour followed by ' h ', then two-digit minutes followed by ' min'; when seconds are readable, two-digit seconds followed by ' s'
10 h 22 min 32 s
